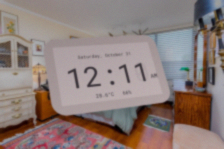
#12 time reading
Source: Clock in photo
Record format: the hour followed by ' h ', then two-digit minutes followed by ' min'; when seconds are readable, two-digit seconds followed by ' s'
12 h 11 min
